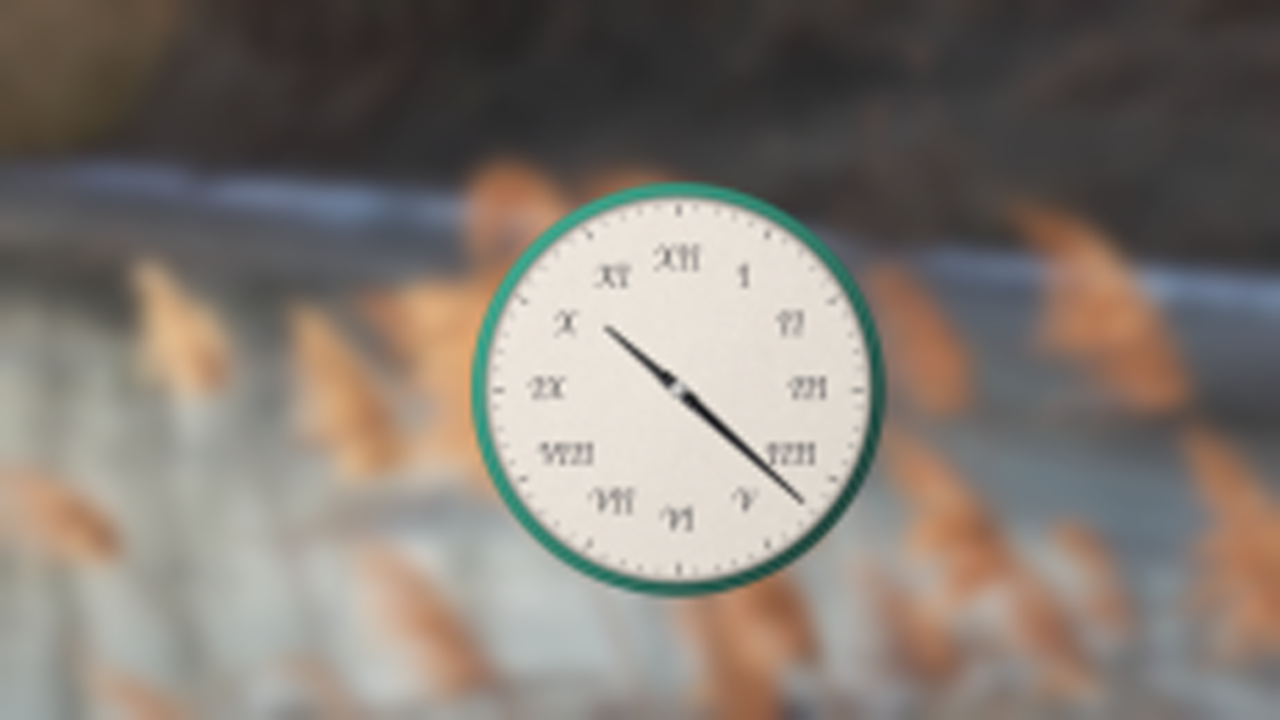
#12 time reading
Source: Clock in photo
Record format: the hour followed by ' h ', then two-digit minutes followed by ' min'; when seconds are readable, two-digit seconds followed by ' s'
10 h 22 min
